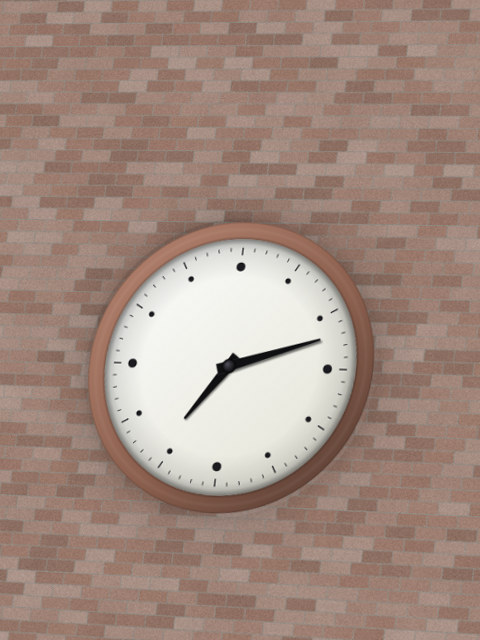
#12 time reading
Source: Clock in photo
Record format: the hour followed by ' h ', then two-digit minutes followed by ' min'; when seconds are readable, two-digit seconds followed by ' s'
7 h 12 min
